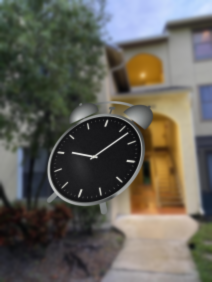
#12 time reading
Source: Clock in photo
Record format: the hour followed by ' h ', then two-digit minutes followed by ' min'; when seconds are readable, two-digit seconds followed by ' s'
9 h 07 min
